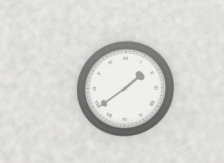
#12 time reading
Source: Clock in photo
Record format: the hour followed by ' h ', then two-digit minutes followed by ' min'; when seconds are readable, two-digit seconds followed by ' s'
1 h 39 min
